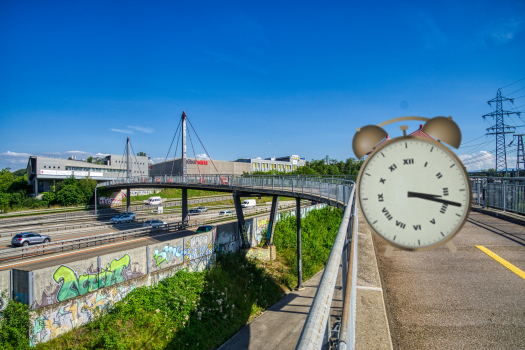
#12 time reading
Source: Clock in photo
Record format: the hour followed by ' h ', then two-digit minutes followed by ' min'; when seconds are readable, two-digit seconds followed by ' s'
3 h 18 min
